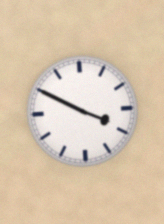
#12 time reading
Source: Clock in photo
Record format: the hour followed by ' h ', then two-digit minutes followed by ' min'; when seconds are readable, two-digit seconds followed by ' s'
3 h 50 min
